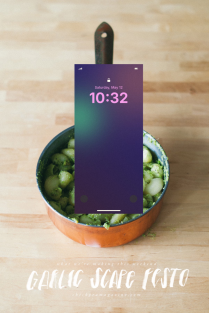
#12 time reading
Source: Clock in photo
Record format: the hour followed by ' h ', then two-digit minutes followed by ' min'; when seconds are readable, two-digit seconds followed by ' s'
10 h 32 min
